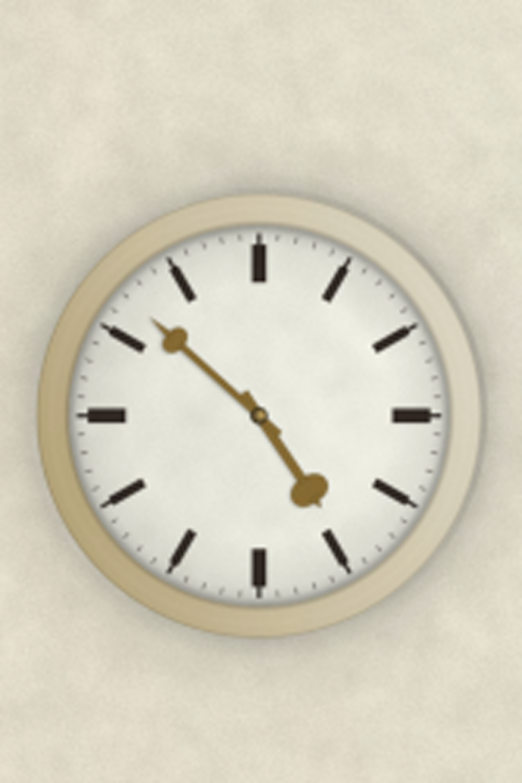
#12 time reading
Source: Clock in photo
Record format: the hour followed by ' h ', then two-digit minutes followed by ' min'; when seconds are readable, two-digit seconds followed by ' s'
4 h 52 min
